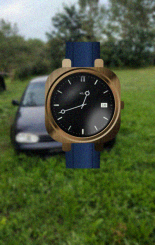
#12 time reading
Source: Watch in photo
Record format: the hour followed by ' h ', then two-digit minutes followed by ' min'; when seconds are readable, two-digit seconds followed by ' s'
12 h 42 min
